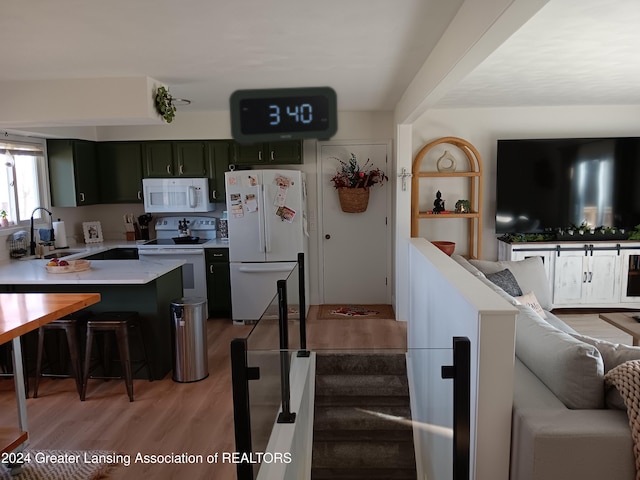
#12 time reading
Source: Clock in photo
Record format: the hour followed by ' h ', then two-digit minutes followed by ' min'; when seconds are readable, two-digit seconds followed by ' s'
3 h 40 min
